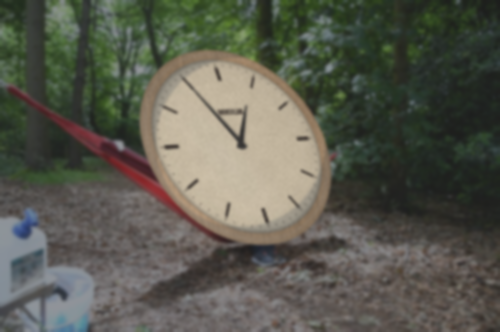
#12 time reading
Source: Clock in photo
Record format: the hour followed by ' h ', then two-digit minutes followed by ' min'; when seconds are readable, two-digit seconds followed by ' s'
12 h 55 min
